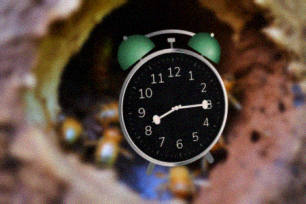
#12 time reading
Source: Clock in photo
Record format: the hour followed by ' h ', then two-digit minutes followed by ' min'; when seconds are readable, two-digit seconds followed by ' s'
8 h 15 min
